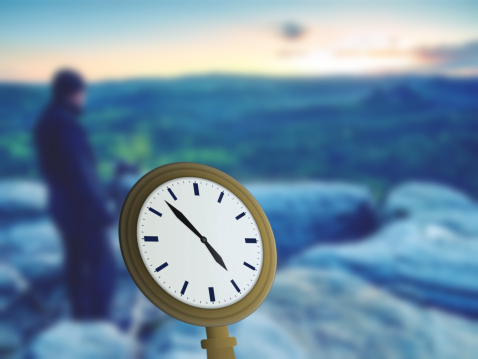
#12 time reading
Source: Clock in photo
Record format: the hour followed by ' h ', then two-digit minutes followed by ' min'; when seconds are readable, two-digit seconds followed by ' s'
4 h 53 min
